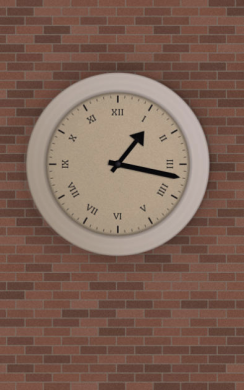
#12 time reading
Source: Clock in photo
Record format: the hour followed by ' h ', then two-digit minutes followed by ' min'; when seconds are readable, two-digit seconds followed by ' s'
1 h 17 min
